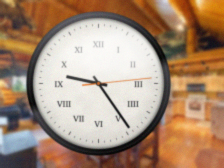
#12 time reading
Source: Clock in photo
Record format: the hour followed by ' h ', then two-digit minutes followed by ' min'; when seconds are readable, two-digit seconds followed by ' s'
9 h 24 min 14 s
